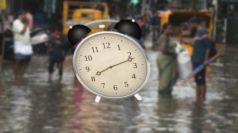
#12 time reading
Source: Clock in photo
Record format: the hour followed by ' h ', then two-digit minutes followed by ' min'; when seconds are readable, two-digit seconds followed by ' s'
8 h 12 min
